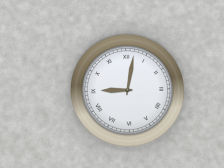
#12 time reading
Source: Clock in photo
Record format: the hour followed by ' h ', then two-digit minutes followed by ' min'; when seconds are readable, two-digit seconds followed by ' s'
9 h 02 min
